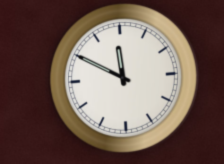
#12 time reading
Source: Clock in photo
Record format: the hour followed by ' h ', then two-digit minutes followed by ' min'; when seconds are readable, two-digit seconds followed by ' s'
11 h 50 min
